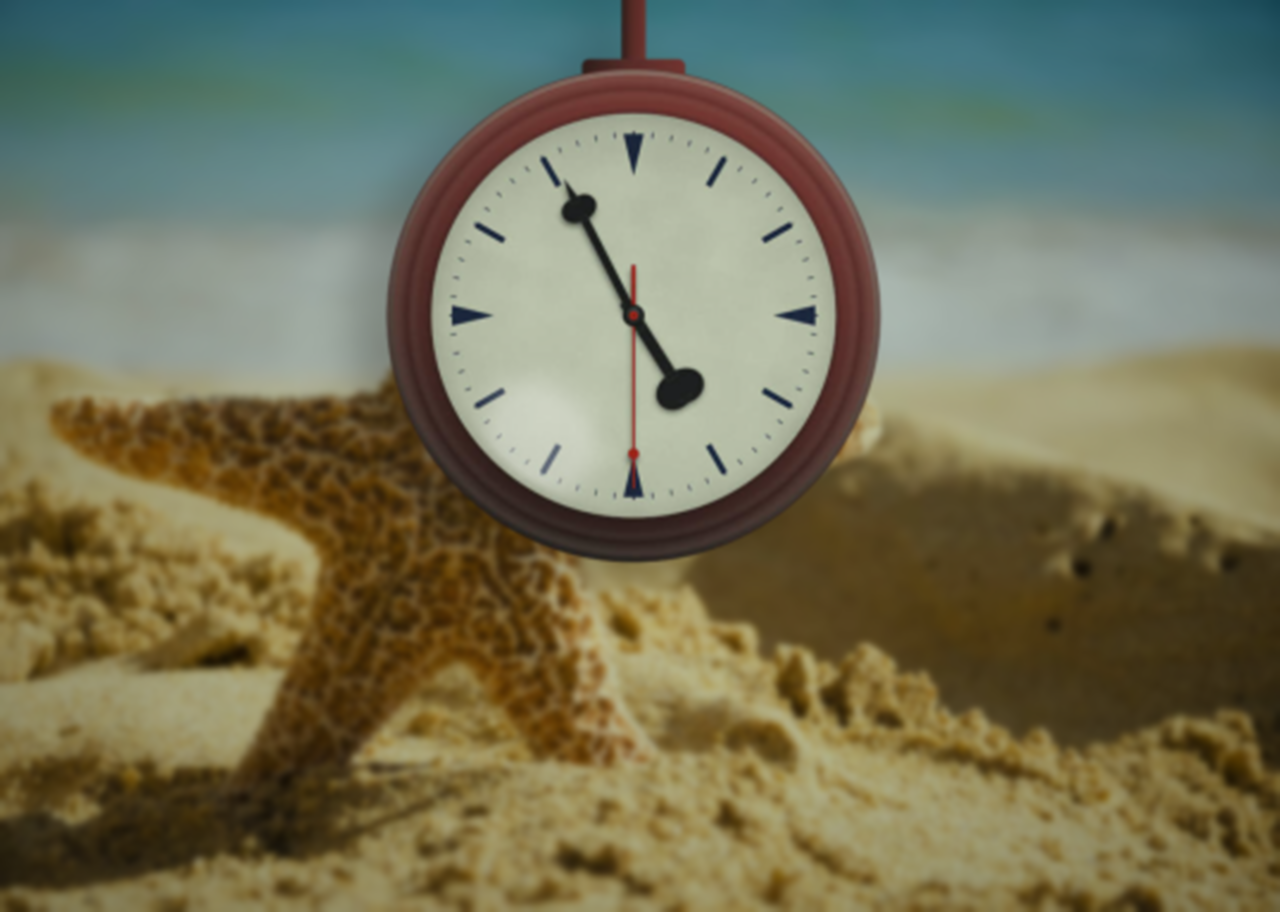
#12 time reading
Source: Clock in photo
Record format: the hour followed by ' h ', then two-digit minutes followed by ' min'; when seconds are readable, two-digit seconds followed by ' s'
4 h 55 min 30 s
